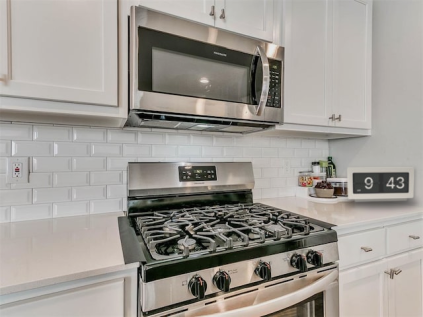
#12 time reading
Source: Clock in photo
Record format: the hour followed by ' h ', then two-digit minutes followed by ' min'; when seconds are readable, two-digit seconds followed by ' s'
9 h 43 min
